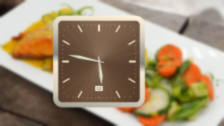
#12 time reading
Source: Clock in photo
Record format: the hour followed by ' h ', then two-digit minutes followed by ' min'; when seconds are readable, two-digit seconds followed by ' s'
5 h 47 min
